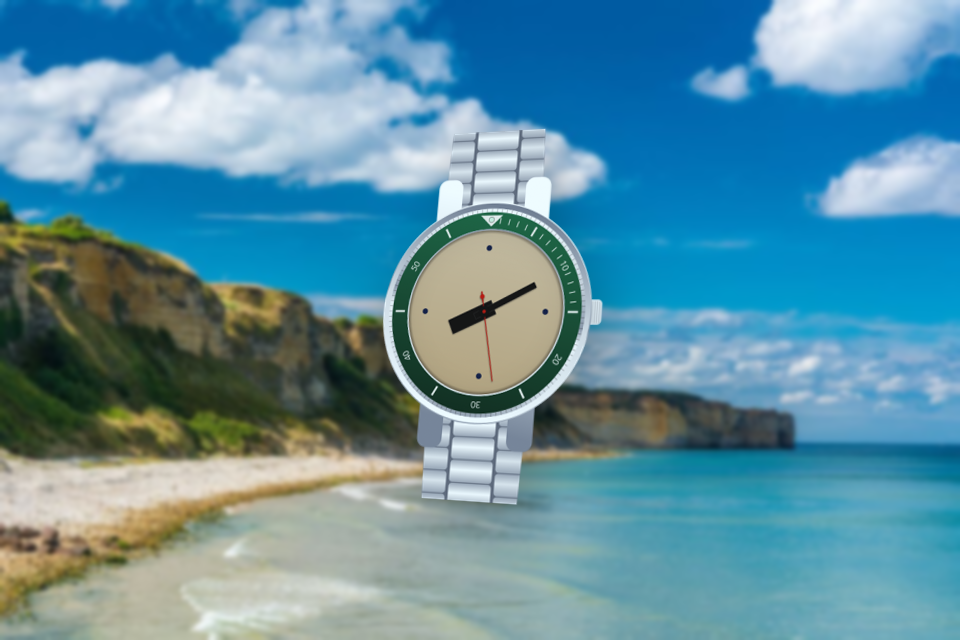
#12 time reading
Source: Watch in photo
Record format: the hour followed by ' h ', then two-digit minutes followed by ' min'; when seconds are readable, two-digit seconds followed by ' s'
8 h 10 min 28 s
